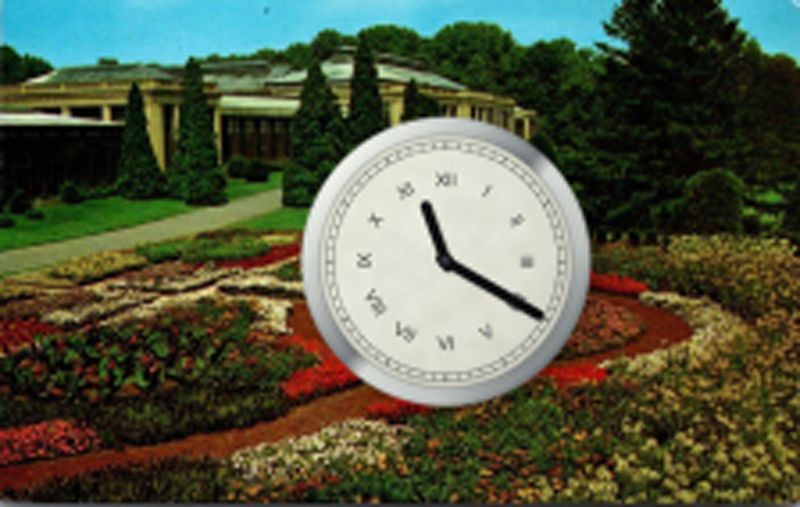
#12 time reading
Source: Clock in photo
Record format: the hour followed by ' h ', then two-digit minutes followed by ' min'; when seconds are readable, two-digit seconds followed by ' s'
11 h 20 min
